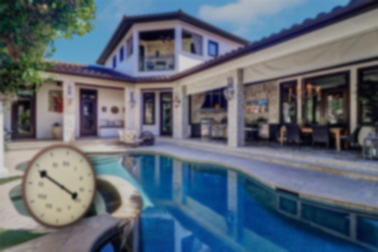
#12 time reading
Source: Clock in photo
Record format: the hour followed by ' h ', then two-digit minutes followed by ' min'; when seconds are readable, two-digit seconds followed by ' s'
3 h 49 min
